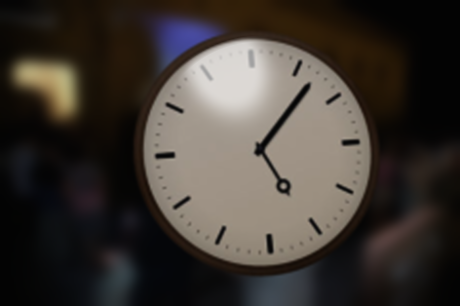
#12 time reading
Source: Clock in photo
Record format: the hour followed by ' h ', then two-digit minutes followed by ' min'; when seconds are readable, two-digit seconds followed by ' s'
5 h 07 min
